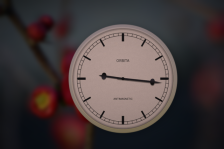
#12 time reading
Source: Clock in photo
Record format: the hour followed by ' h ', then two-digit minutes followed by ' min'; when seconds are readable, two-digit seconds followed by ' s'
9 h 16 min
